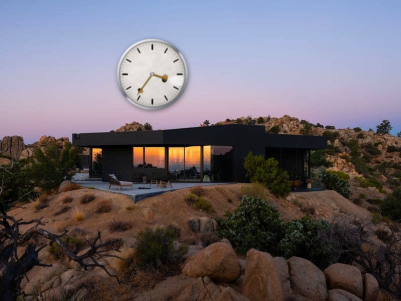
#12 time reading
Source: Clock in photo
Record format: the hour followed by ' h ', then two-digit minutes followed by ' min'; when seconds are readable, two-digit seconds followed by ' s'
3 h 36 min
